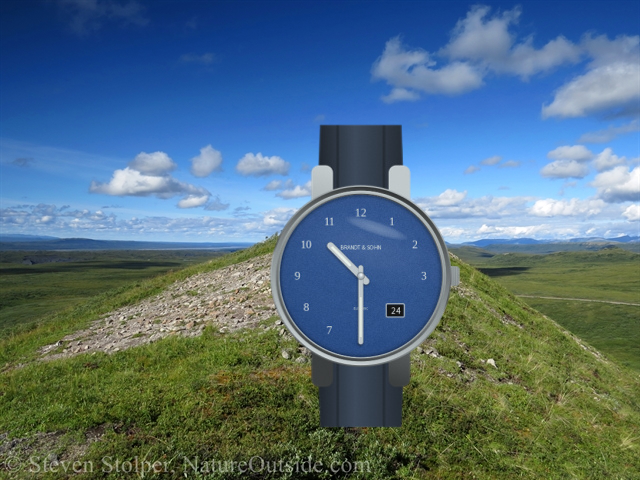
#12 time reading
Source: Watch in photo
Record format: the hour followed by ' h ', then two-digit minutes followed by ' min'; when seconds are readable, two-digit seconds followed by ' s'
10 h 30 min
